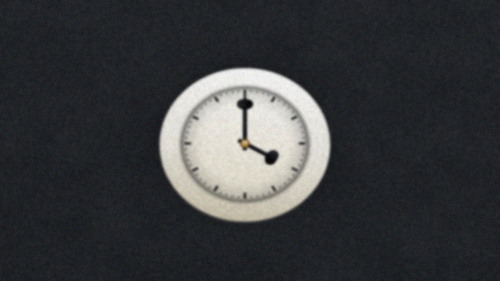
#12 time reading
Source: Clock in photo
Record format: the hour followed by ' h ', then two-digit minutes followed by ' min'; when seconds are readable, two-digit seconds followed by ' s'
4 h 00 min
